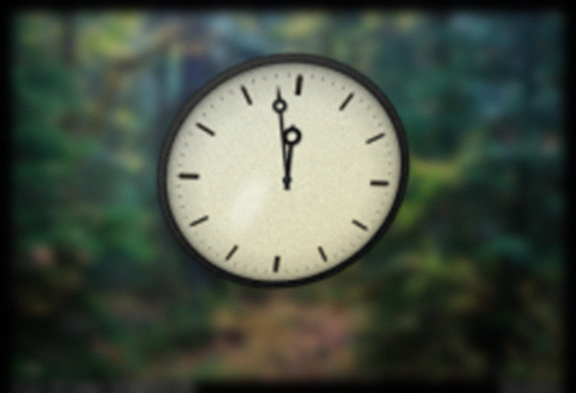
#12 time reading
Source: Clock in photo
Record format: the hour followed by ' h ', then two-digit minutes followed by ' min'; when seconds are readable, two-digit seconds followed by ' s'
11 h 58 min
